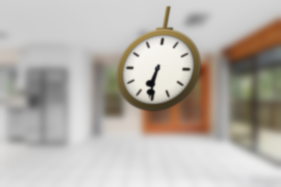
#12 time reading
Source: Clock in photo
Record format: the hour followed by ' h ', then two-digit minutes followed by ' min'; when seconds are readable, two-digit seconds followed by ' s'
6 h 31 min
